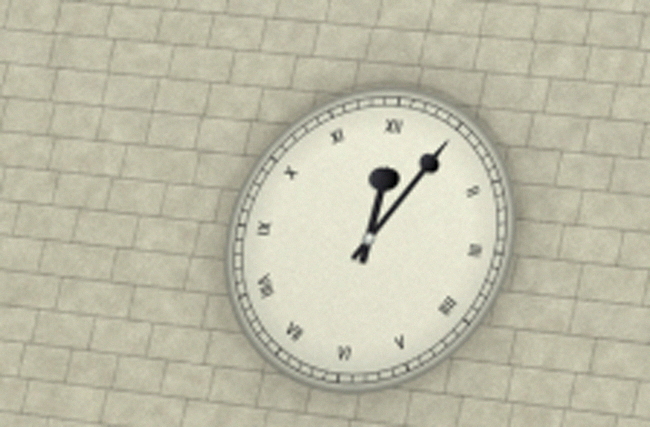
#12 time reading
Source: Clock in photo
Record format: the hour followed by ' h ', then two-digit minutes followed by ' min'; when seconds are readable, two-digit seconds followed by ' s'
12 h 05 min
